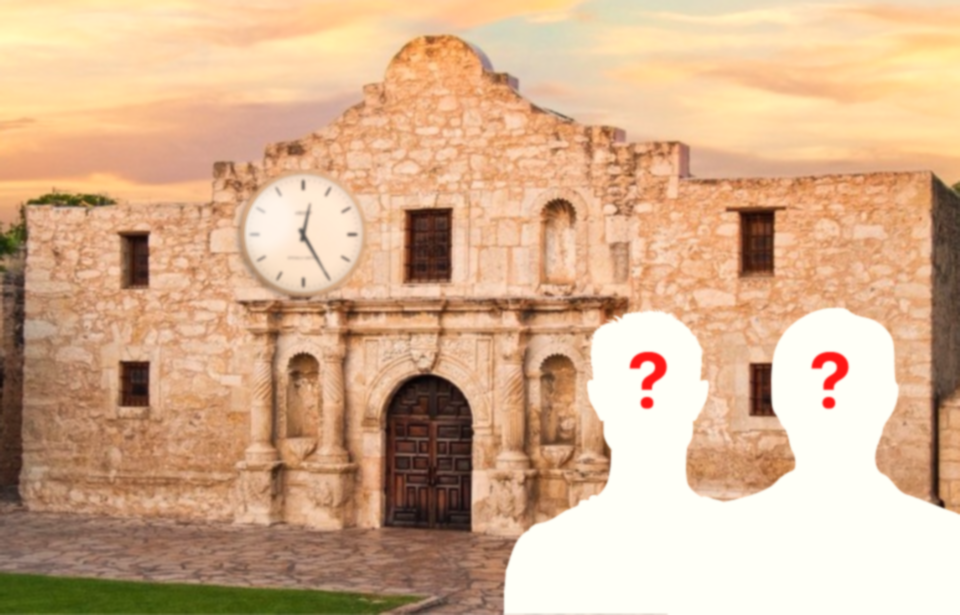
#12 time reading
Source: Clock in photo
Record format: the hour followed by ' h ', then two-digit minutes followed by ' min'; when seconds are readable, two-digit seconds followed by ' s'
12 h 25 min
